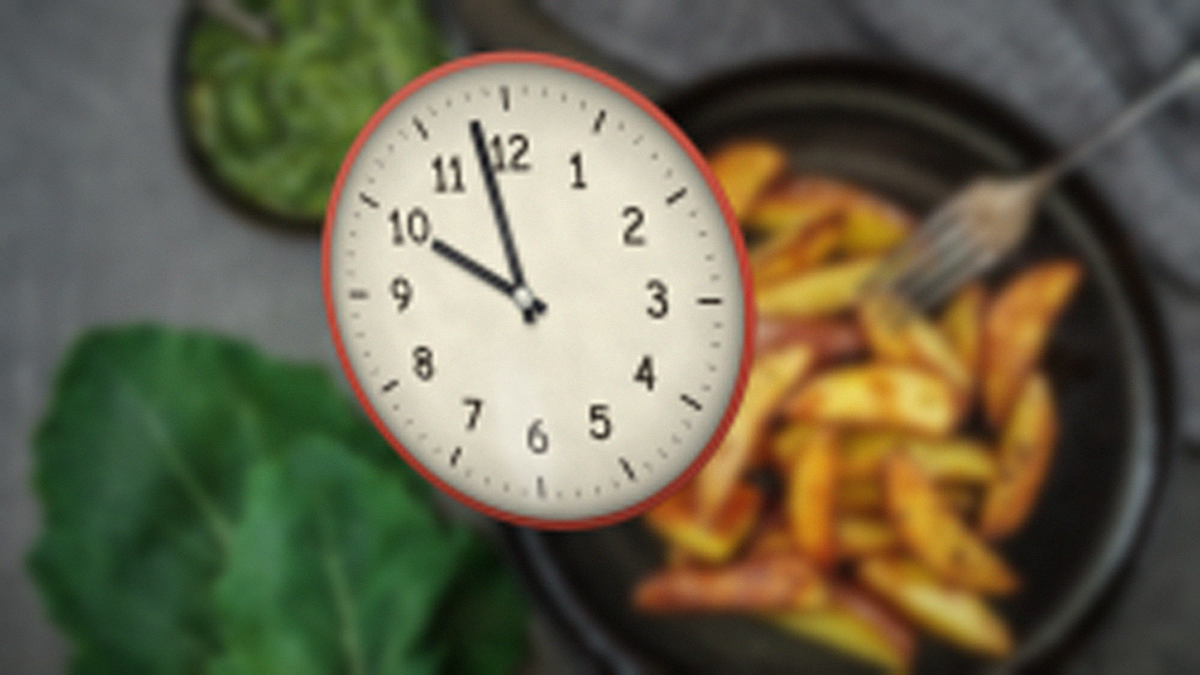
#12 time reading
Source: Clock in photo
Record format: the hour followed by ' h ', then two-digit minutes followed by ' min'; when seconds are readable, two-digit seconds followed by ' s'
9 h 58 min
